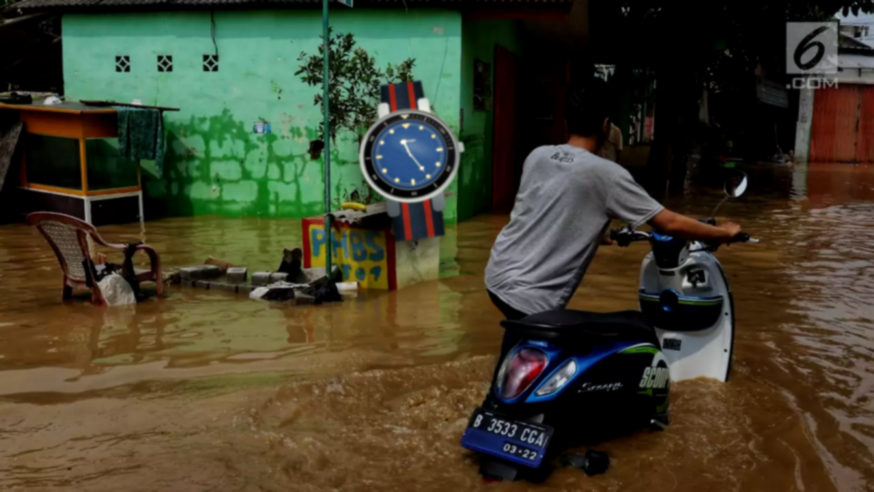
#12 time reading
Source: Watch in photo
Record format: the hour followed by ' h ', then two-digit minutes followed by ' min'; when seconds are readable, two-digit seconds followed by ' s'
11 h 25 min
